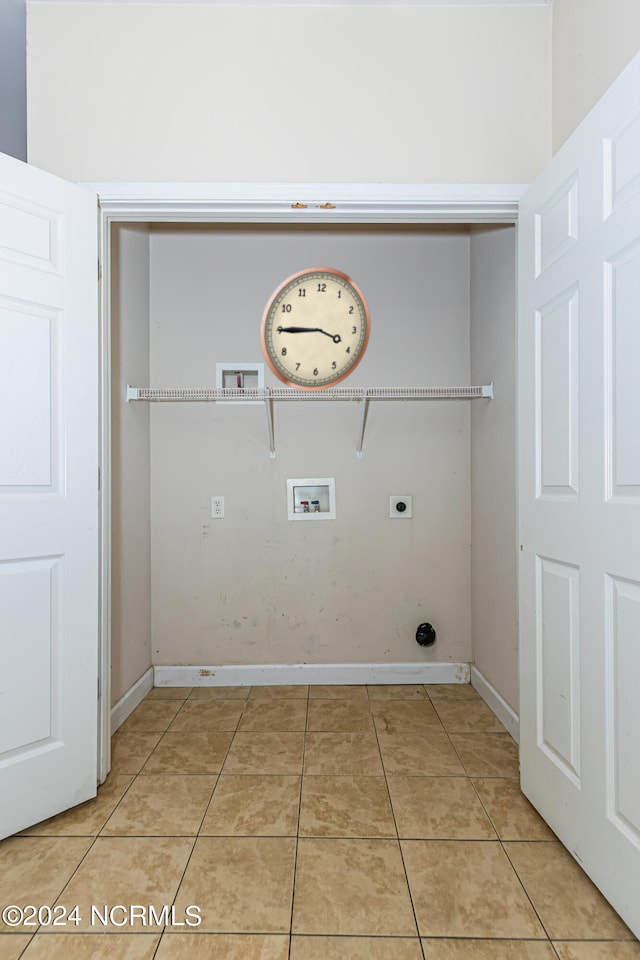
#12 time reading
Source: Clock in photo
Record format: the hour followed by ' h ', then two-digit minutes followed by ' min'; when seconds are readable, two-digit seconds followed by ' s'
3 h 45 min
